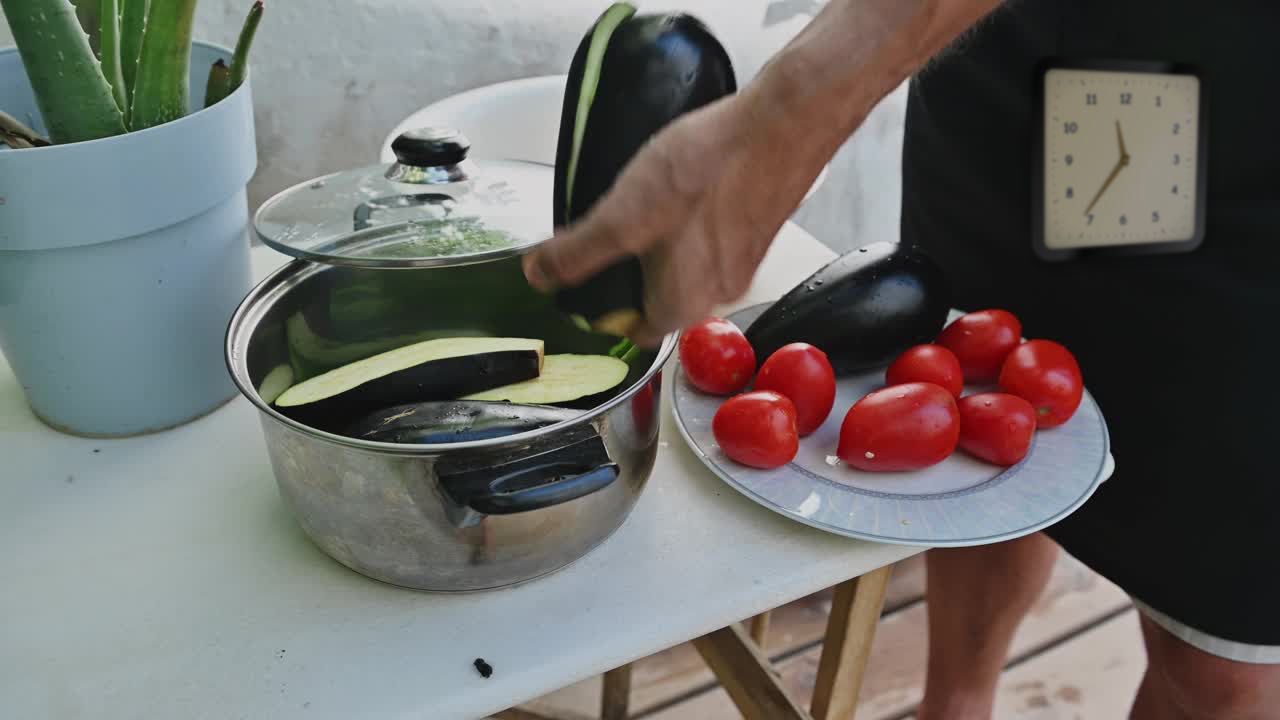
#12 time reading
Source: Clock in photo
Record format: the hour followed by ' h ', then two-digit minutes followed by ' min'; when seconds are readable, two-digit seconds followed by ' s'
11 h 36 min
